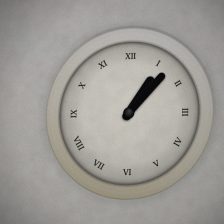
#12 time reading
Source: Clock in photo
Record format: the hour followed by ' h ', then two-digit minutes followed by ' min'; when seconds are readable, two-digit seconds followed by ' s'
1 h 07 min
